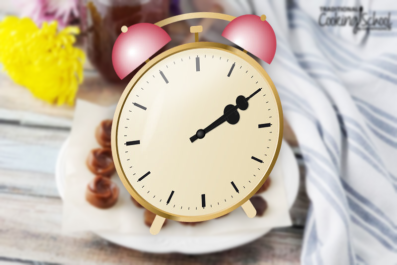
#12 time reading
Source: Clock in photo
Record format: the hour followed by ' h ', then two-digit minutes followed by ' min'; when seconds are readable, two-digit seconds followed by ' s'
2 h 10 min
